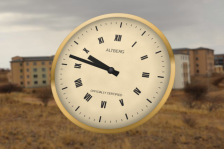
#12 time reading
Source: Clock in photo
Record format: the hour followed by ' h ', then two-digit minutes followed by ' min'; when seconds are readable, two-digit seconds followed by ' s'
9 h 47 min
